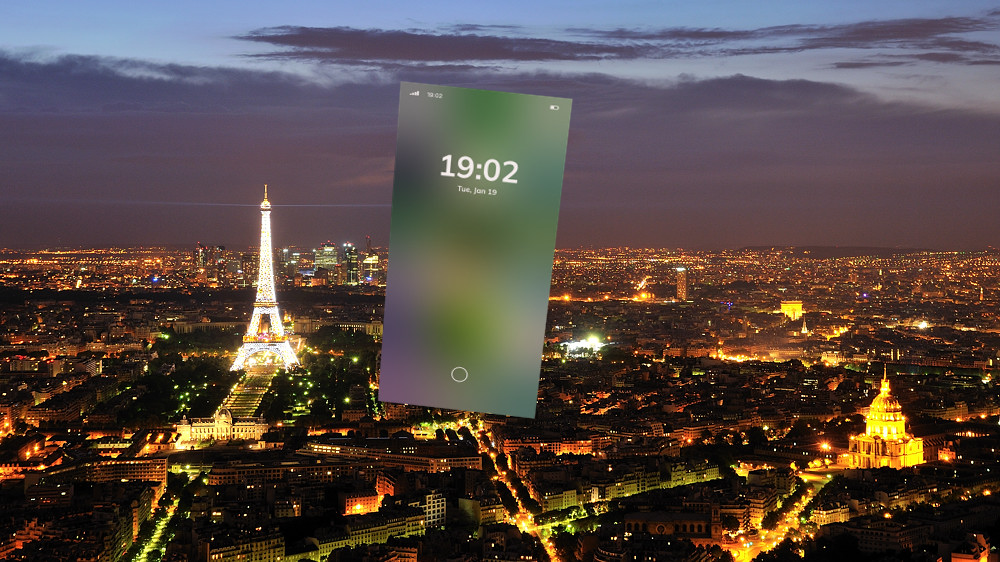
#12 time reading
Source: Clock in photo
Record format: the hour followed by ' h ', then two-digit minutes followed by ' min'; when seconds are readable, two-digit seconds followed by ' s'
19 h 02 min
